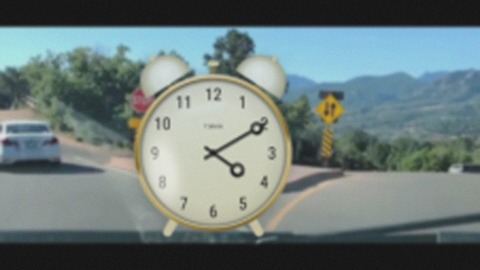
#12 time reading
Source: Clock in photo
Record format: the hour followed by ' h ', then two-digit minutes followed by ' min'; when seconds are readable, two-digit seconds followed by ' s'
4 h 10 min
